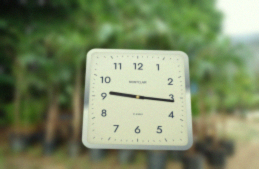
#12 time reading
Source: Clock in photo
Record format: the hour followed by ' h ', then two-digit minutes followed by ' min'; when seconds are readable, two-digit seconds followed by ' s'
9 h 16 min
